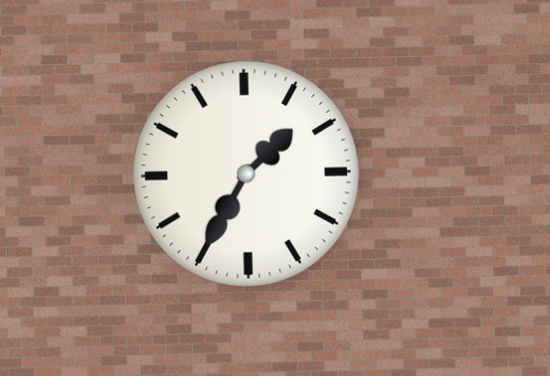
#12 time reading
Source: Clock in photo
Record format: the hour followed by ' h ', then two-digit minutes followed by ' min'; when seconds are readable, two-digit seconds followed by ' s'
1 h 35 min
